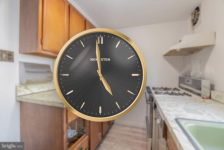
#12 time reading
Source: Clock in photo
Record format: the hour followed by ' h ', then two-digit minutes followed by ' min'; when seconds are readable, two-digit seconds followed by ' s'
4 h 59 min
